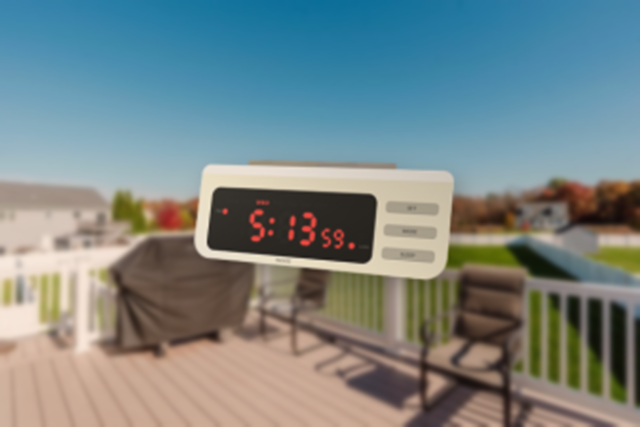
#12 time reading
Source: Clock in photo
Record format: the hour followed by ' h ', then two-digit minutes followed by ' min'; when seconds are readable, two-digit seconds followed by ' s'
5 h 13 min 59 s
